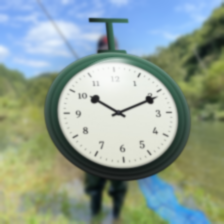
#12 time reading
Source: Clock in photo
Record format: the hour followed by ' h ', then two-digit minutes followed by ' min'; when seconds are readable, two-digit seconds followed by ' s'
10 h 11 min
